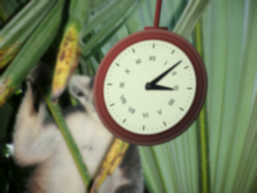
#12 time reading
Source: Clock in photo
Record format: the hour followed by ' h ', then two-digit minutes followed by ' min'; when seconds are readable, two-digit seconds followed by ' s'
3 h 08 min
